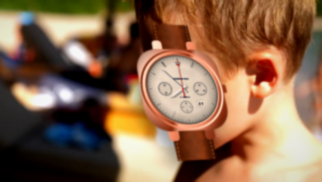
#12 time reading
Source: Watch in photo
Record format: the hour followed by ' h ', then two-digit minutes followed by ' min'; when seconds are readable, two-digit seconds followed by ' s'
7 h 53 min
